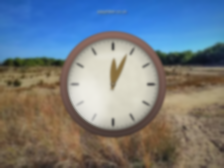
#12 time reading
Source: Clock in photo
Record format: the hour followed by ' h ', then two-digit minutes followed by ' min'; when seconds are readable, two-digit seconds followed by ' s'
12 h 04 min
